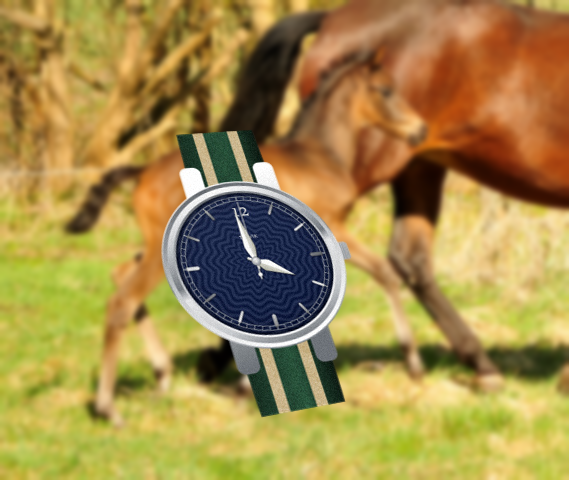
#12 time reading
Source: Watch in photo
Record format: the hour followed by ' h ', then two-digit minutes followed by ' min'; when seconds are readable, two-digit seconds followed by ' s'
3 h 59 min 00 s
